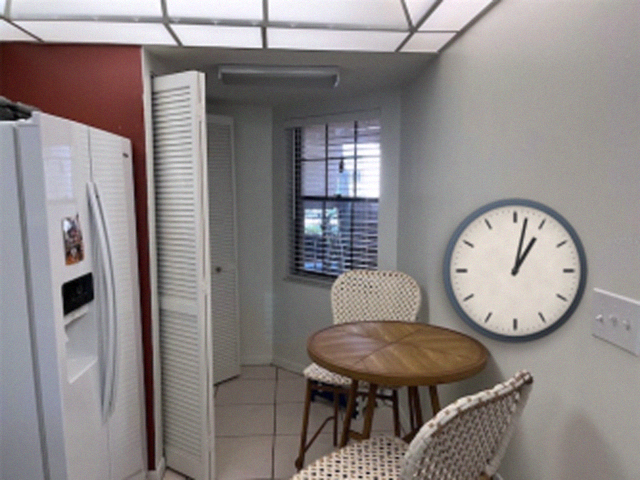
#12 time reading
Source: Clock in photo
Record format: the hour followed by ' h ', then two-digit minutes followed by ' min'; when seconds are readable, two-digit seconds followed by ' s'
1 h 02 min
